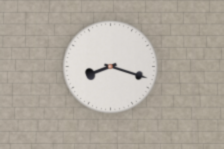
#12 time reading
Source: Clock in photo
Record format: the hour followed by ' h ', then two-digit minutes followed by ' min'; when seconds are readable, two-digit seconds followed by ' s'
8 h 18 min
